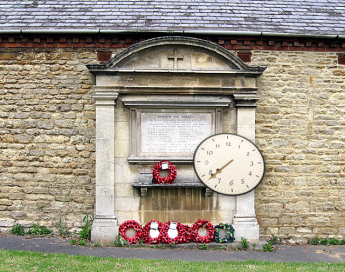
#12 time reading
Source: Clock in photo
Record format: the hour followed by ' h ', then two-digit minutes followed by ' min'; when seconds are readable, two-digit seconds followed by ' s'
7 h 38 min
